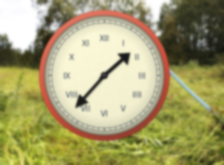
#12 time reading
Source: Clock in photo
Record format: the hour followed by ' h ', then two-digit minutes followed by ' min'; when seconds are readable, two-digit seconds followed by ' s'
1 h 37 min
